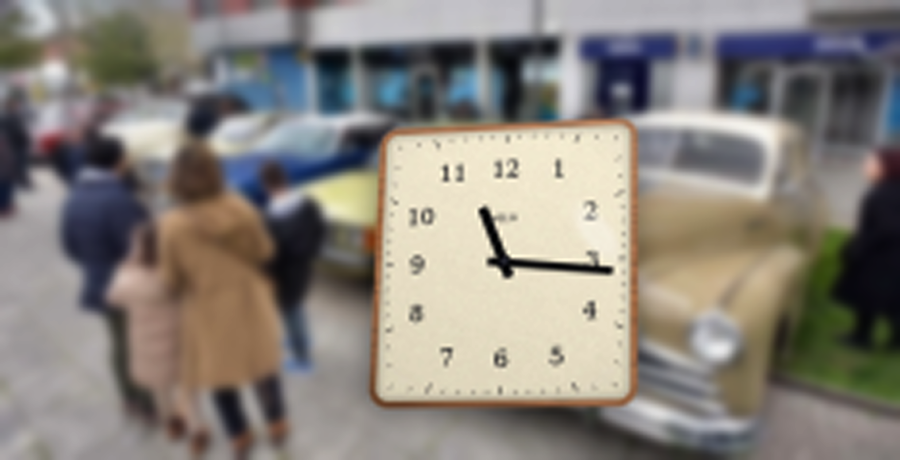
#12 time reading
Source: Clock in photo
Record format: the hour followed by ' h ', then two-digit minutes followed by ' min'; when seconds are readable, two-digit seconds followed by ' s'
11 h 16 min
